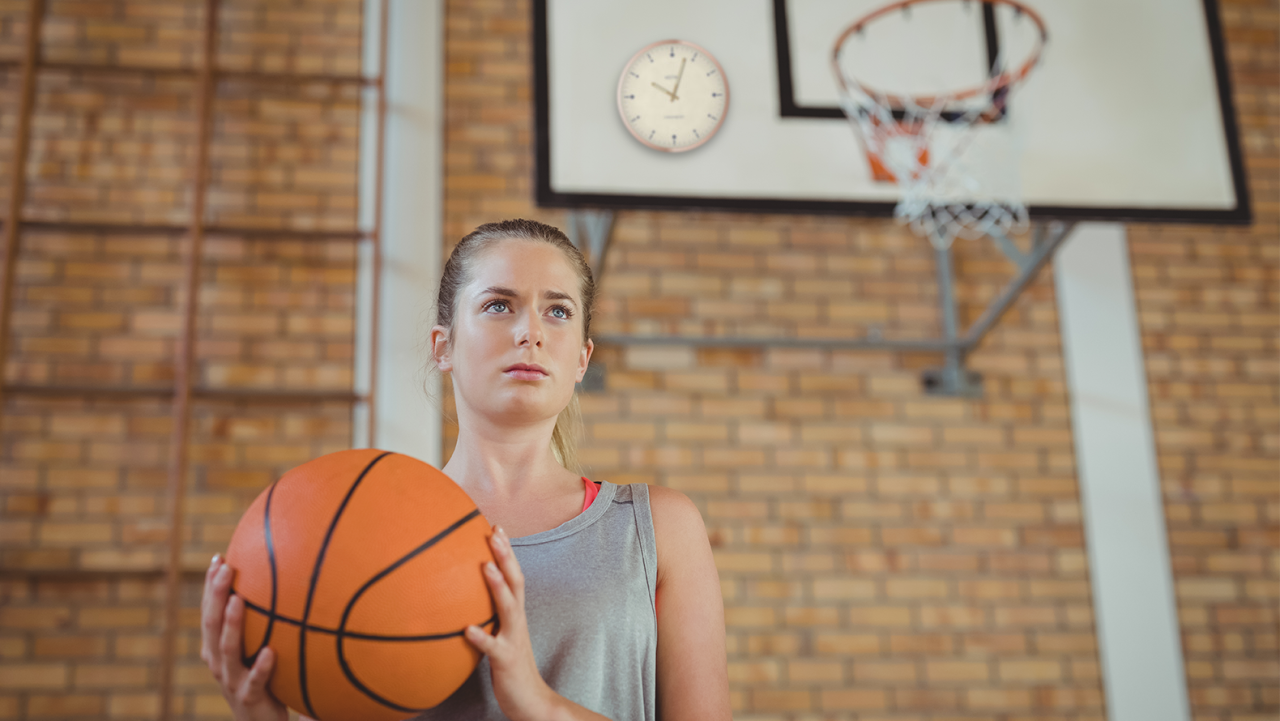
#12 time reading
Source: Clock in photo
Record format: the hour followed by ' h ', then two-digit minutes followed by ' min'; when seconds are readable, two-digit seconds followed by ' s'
10 h 03 min
